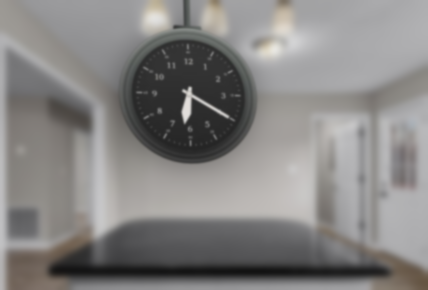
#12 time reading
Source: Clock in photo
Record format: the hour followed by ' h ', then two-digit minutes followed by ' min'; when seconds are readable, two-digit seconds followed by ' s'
6 h 20 min
